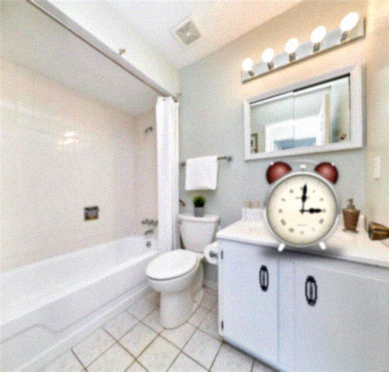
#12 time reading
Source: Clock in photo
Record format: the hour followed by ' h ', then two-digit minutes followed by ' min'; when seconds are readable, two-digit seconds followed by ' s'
3 h 01 min
